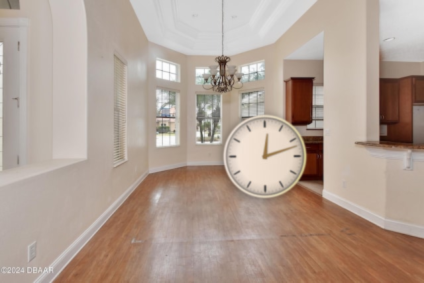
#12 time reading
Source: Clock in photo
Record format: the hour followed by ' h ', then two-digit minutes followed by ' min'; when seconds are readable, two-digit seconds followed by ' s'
12 h 12 min
